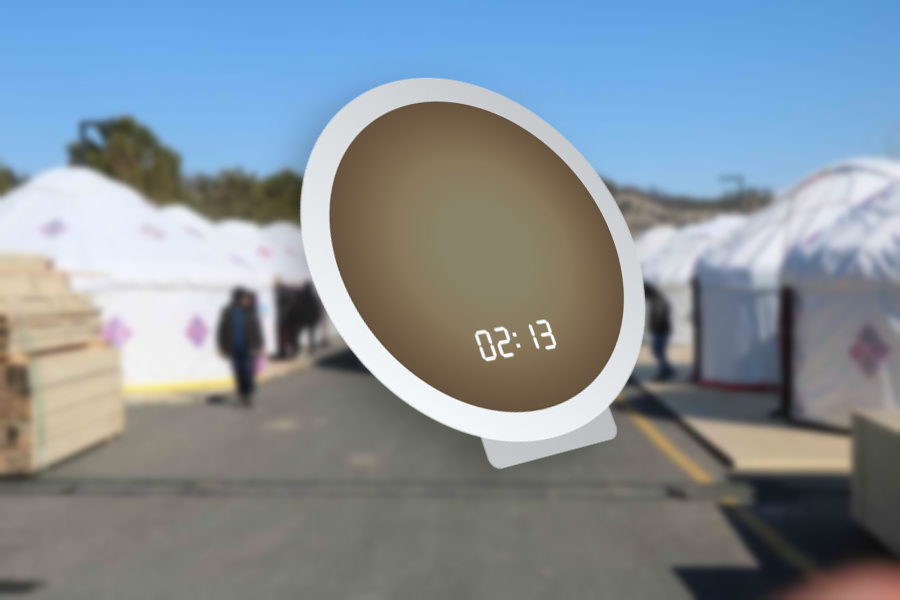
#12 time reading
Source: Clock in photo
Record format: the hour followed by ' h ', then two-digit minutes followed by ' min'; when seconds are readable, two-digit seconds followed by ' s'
2 h 13 min
